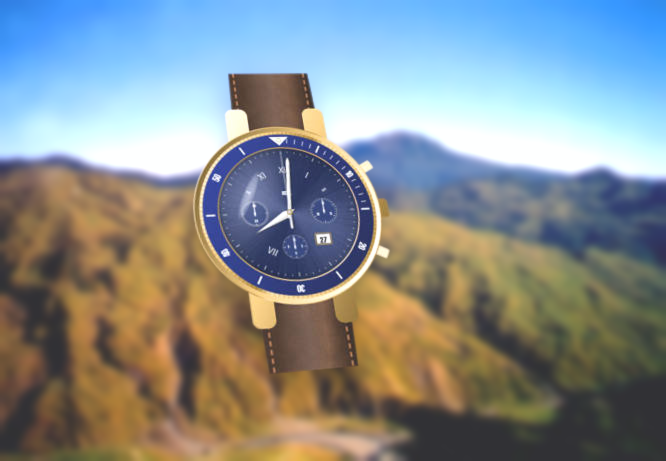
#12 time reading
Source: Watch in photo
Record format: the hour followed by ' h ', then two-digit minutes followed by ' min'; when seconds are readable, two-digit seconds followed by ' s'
8 h 01 min
